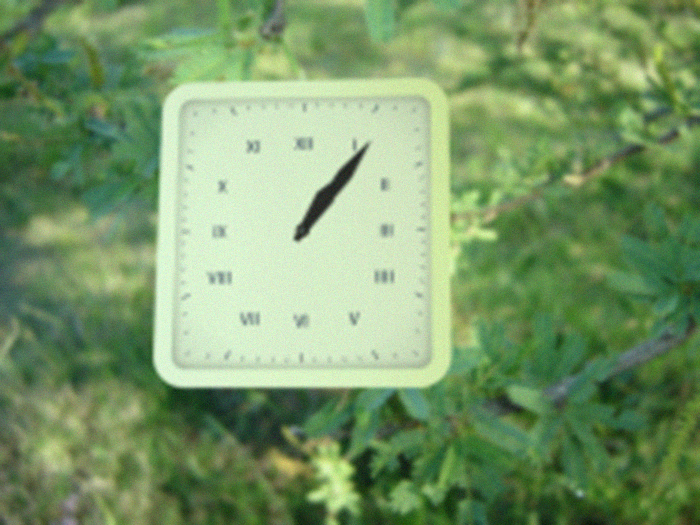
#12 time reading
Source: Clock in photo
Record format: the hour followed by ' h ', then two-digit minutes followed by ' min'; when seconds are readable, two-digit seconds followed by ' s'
1 h 06 min
